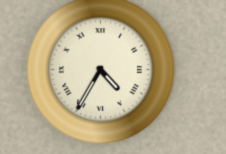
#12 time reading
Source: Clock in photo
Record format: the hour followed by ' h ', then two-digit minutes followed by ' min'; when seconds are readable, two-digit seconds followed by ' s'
4 h 35 min
